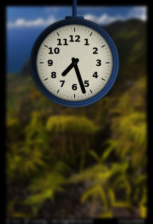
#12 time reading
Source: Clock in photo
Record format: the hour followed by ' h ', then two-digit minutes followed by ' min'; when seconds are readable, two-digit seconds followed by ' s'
7 h 27 min
